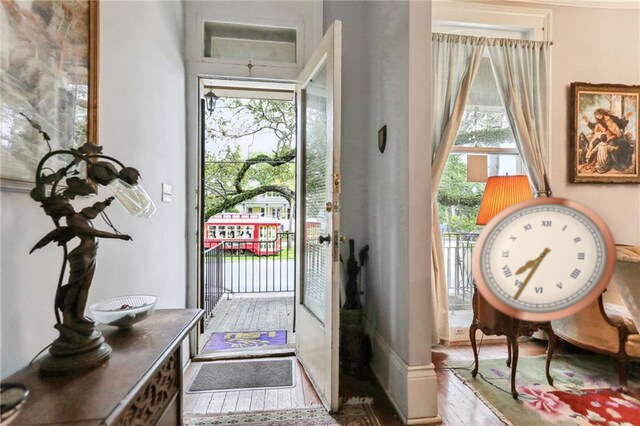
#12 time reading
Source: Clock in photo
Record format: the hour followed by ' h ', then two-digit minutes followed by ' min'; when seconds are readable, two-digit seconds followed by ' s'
7 h 34 min
